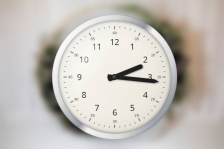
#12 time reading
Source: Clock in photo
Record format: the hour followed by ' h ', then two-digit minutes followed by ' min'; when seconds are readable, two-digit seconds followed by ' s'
2 h 16 min
